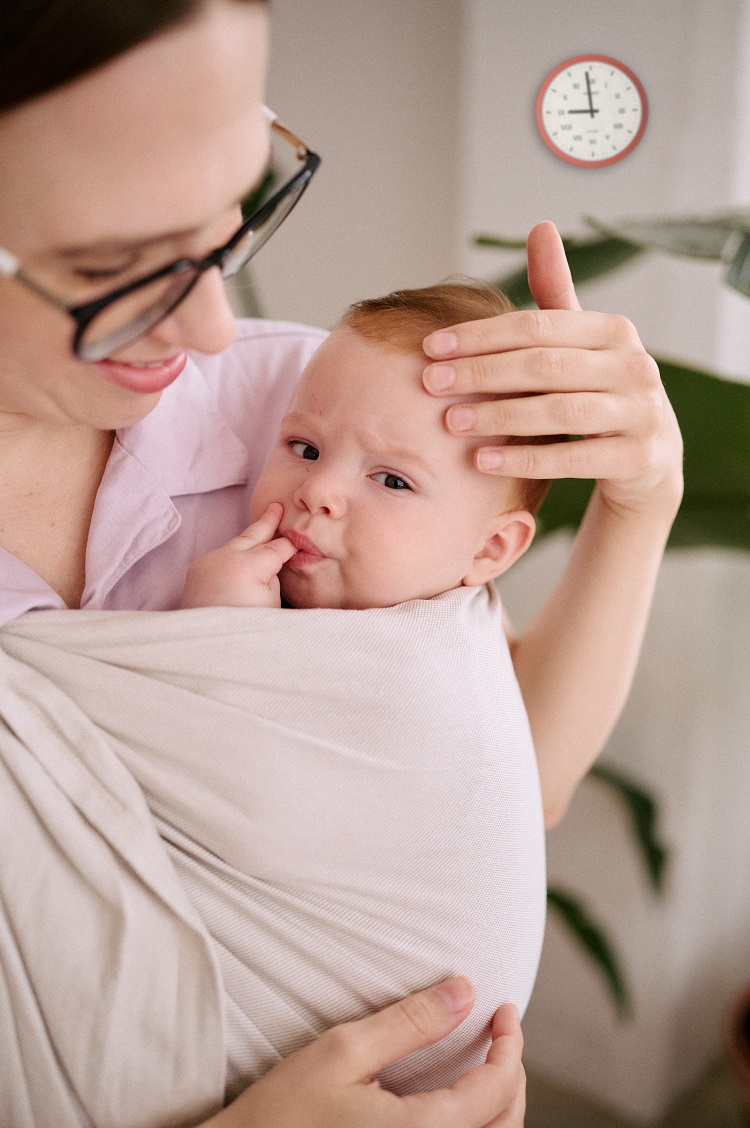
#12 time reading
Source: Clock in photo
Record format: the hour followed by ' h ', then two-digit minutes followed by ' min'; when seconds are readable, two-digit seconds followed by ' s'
8 h 59 min
